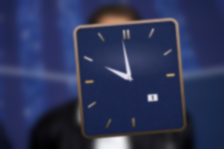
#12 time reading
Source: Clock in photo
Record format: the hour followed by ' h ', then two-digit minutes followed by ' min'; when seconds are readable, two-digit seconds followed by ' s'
9 h 59 min
